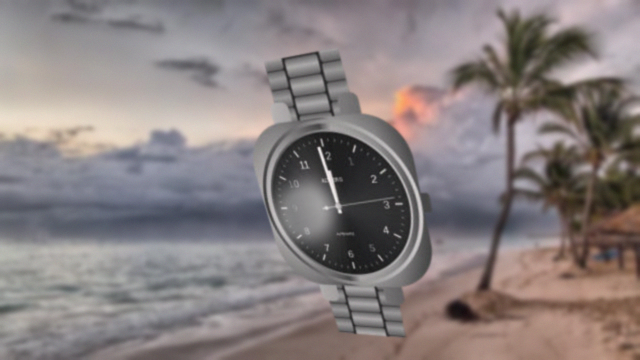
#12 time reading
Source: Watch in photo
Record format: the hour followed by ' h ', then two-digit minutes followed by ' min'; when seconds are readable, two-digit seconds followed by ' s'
11 h 59 min 14 s
